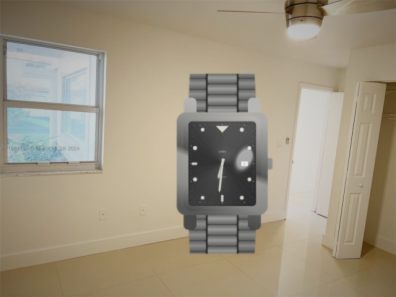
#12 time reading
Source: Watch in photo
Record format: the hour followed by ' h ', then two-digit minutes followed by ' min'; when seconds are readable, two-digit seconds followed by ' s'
6 h 31 min
